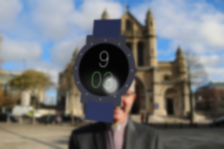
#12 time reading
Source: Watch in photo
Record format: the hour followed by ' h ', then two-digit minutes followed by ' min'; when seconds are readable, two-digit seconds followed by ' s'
9 h 03 min
